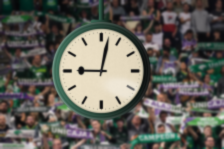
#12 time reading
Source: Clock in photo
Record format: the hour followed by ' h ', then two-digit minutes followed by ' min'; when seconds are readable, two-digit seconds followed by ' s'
9 h 02 min
